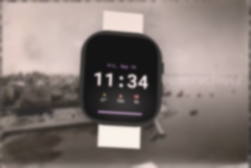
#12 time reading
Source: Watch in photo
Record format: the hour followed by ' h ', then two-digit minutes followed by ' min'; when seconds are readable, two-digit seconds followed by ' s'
11 h 34 min
